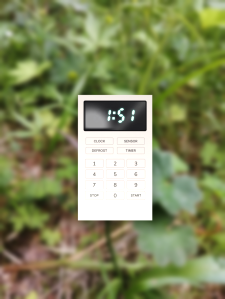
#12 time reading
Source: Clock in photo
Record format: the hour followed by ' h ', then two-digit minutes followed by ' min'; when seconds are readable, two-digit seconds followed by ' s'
1 h 51 min
